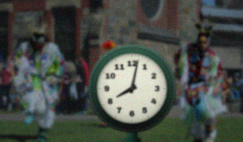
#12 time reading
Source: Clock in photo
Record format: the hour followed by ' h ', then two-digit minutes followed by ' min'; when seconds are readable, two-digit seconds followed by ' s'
8 h 02 min
